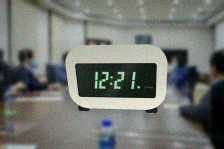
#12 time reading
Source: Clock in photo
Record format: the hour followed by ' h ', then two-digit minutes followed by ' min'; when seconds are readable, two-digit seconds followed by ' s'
12 h 21 min
